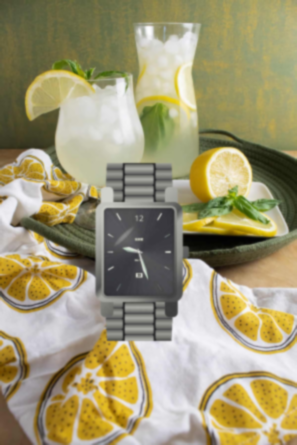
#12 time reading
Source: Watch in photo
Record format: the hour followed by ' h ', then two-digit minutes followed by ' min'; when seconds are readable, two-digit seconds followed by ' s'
9 h 27 min
